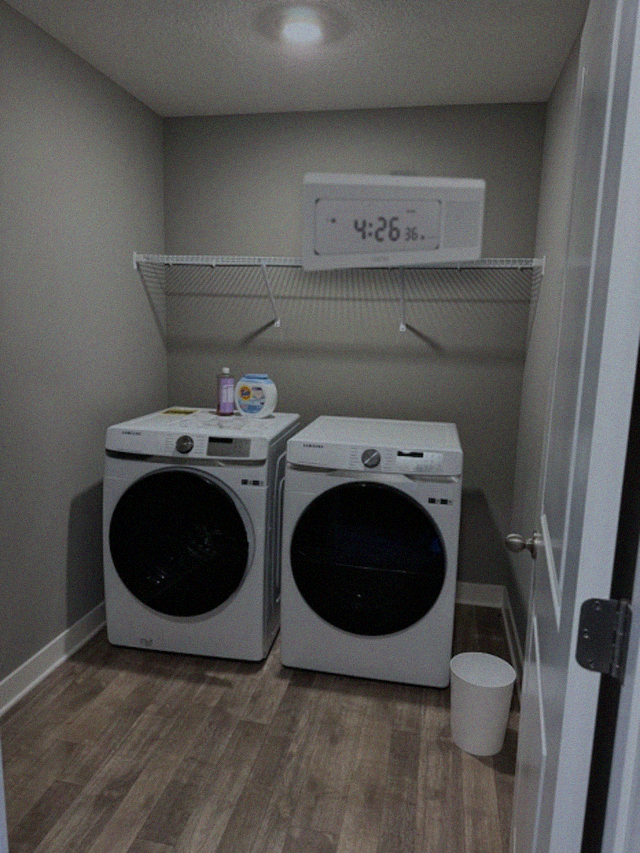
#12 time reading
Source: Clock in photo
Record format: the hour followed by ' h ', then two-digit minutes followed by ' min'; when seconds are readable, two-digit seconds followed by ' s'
4 h 26 min 36 s
